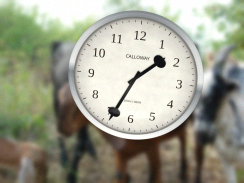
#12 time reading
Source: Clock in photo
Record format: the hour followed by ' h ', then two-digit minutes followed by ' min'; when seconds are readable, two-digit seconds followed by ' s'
1 h 34 min
